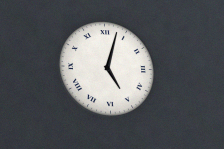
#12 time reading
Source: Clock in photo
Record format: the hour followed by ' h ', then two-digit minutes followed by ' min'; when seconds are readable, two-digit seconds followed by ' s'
5 h 03 min
